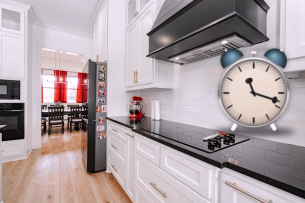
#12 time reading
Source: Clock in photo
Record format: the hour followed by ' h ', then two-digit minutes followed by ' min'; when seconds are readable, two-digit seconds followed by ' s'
11 h 18 min
